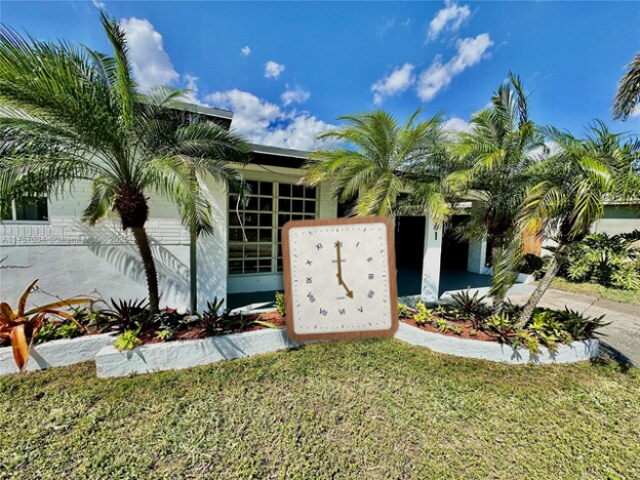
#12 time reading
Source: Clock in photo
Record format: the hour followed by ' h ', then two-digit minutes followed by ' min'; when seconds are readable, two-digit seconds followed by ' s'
5 h 00 min
